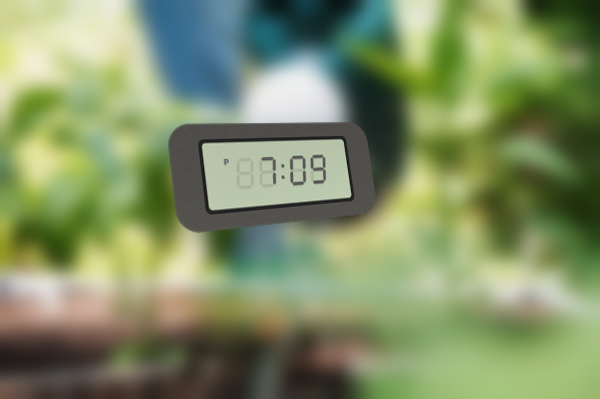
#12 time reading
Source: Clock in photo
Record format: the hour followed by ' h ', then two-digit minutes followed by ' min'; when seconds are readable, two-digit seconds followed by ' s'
7 h 09 min
